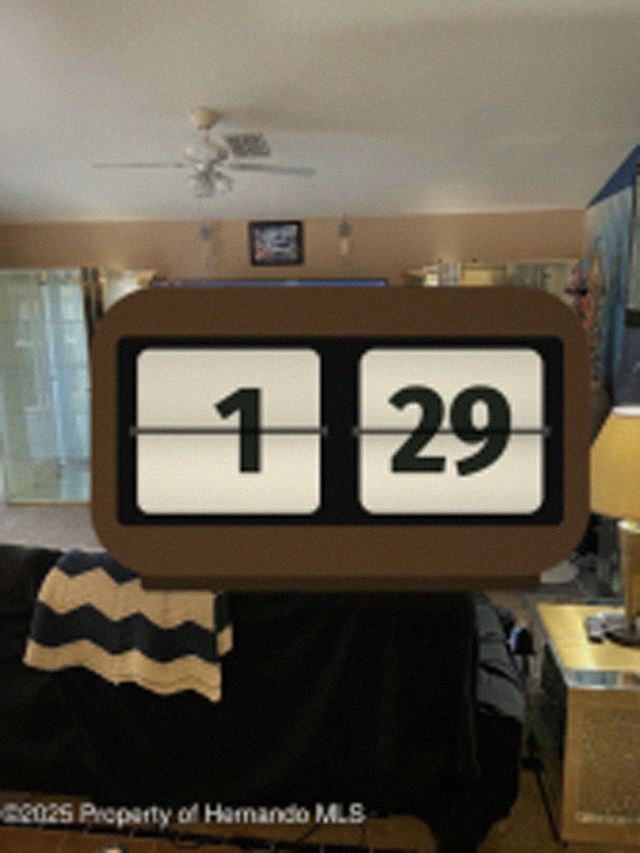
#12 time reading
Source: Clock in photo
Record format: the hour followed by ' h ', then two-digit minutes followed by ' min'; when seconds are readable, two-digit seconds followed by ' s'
1 h 29 min
